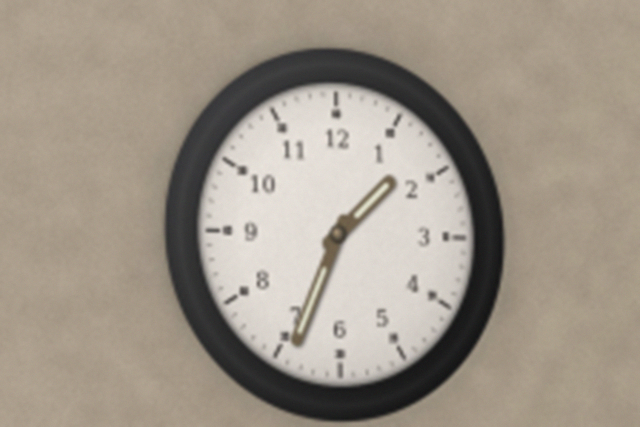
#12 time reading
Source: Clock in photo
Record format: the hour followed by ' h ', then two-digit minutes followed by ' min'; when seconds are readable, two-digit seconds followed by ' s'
1 h 34 min
